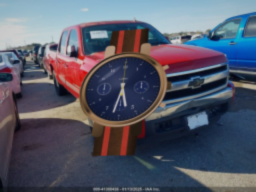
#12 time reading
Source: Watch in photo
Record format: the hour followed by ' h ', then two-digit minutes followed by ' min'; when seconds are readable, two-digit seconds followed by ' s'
5 h 32 min
